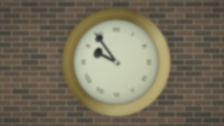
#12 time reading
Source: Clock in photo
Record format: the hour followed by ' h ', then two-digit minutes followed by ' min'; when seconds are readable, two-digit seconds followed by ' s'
9 h 54 min
